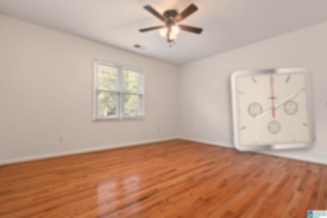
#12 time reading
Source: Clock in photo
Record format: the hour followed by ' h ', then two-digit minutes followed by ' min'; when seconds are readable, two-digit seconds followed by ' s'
8 h 10 min
